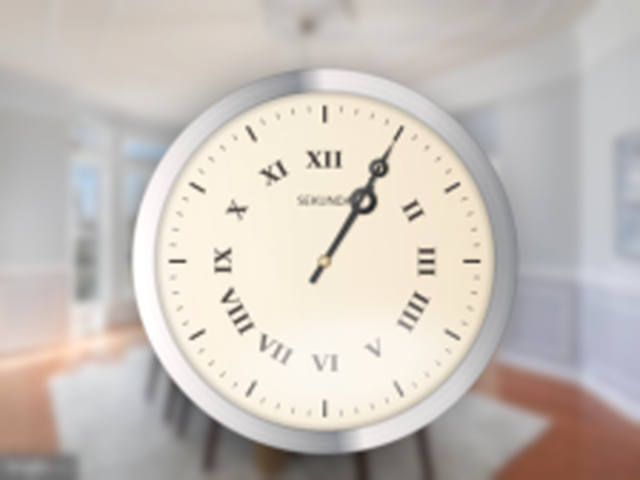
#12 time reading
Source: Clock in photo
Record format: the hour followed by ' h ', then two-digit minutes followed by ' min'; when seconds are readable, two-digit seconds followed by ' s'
1 h 05 min
